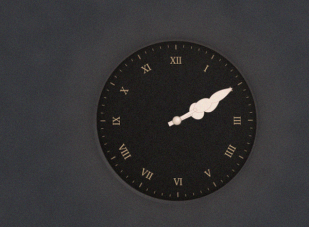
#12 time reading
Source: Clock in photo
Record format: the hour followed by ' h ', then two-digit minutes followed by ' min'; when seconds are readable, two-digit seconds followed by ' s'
2 h 10 min
